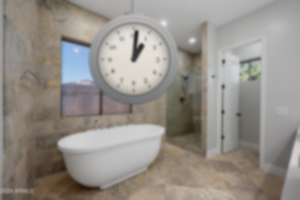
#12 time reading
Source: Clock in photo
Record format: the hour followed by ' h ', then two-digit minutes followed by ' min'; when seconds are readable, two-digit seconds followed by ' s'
1 h 01 min
